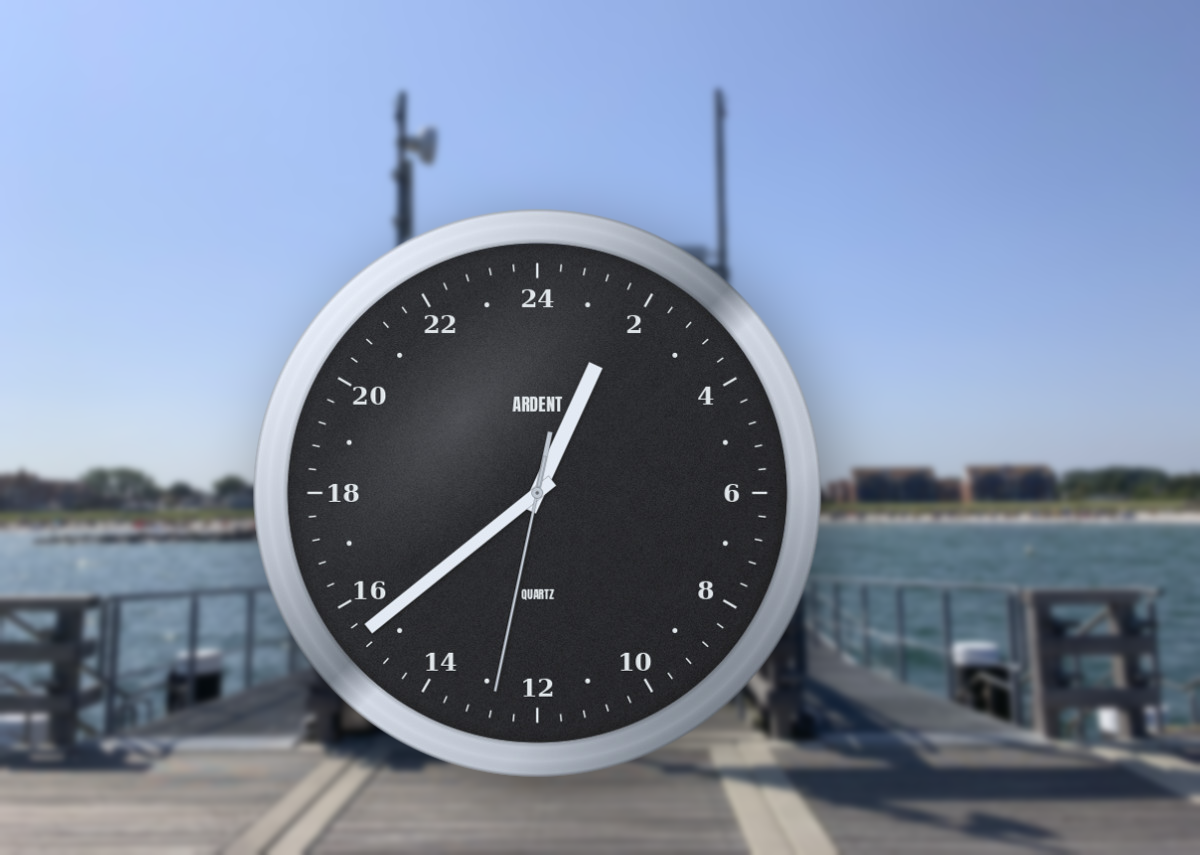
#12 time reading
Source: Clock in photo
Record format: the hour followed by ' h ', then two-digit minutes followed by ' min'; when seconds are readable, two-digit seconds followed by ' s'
1 h 38 min 32 s
